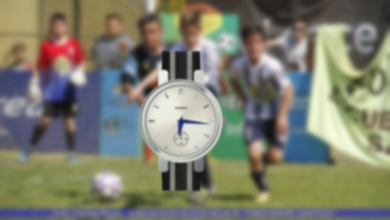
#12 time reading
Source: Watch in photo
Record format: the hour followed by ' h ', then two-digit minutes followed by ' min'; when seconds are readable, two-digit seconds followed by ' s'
6 h 16 min
